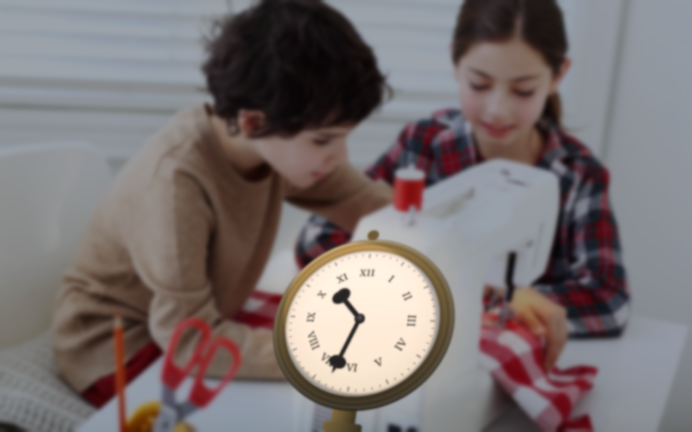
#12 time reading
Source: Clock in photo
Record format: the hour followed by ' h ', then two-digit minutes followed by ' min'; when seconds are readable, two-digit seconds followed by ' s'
10 h 33 min
